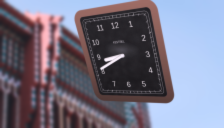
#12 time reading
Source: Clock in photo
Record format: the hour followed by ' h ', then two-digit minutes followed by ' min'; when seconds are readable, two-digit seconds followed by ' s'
8 h 41 min
